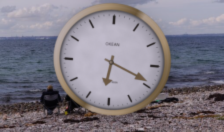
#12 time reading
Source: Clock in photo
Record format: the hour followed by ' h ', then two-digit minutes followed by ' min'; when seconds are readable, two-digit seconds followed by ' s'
6 h 19 min
